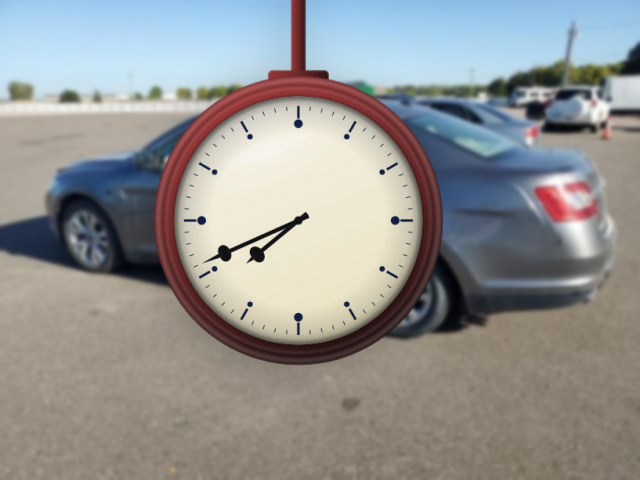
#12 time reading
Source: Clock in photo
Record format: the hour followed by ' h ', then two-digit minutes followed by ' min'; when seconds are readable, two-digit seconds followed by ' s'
7 h 41 min
